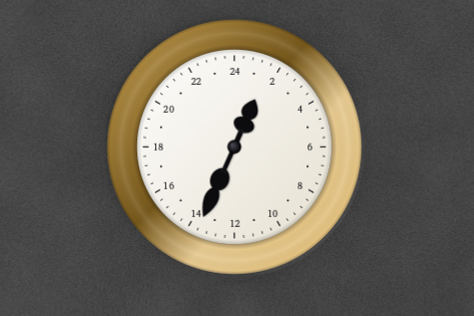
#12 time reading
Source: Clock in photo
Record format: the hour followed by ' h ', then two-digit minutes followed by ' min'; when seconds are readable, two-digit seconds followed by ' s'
1 h 34 min
